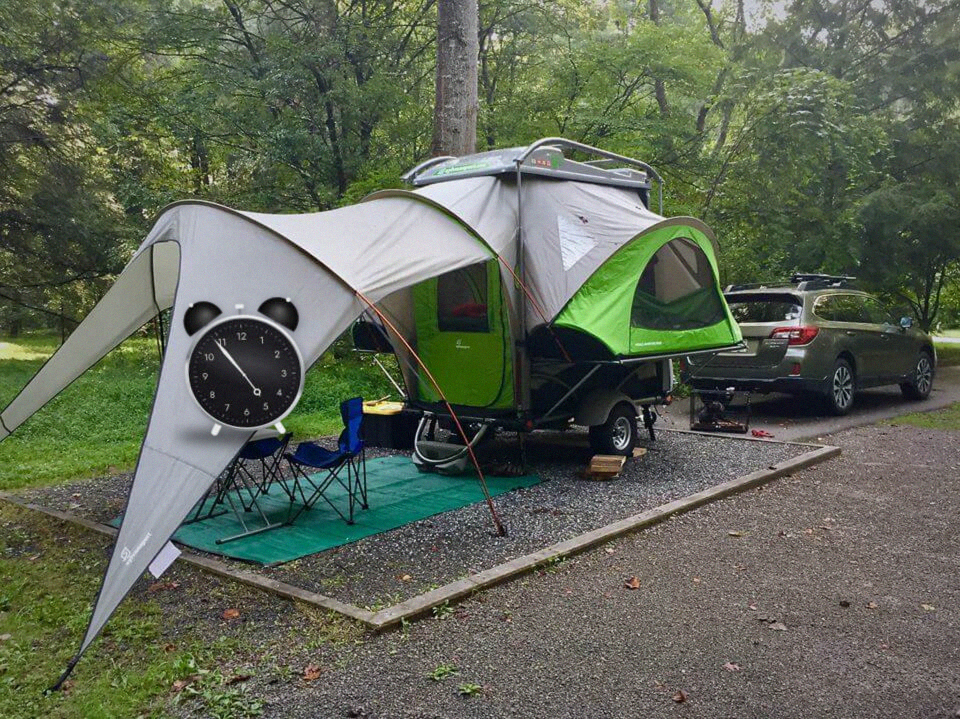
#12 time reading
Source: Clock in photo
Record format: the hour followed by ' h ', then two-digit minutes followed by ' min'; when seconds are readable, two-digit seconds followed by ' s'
4 h 54 min
